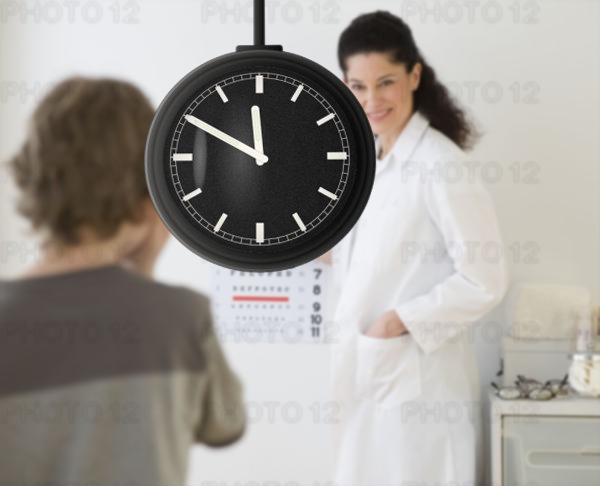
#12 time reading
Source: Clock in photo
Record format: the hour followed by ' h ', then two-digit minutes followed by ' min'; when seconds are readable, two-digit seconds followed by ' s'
11 h 50 min
